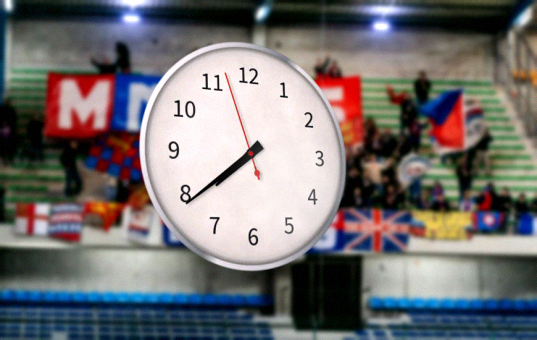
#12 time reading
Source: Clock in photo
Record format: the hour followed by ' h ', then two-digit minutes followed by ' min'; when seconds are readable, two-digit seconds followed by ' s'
7 h 38 min 57 s
